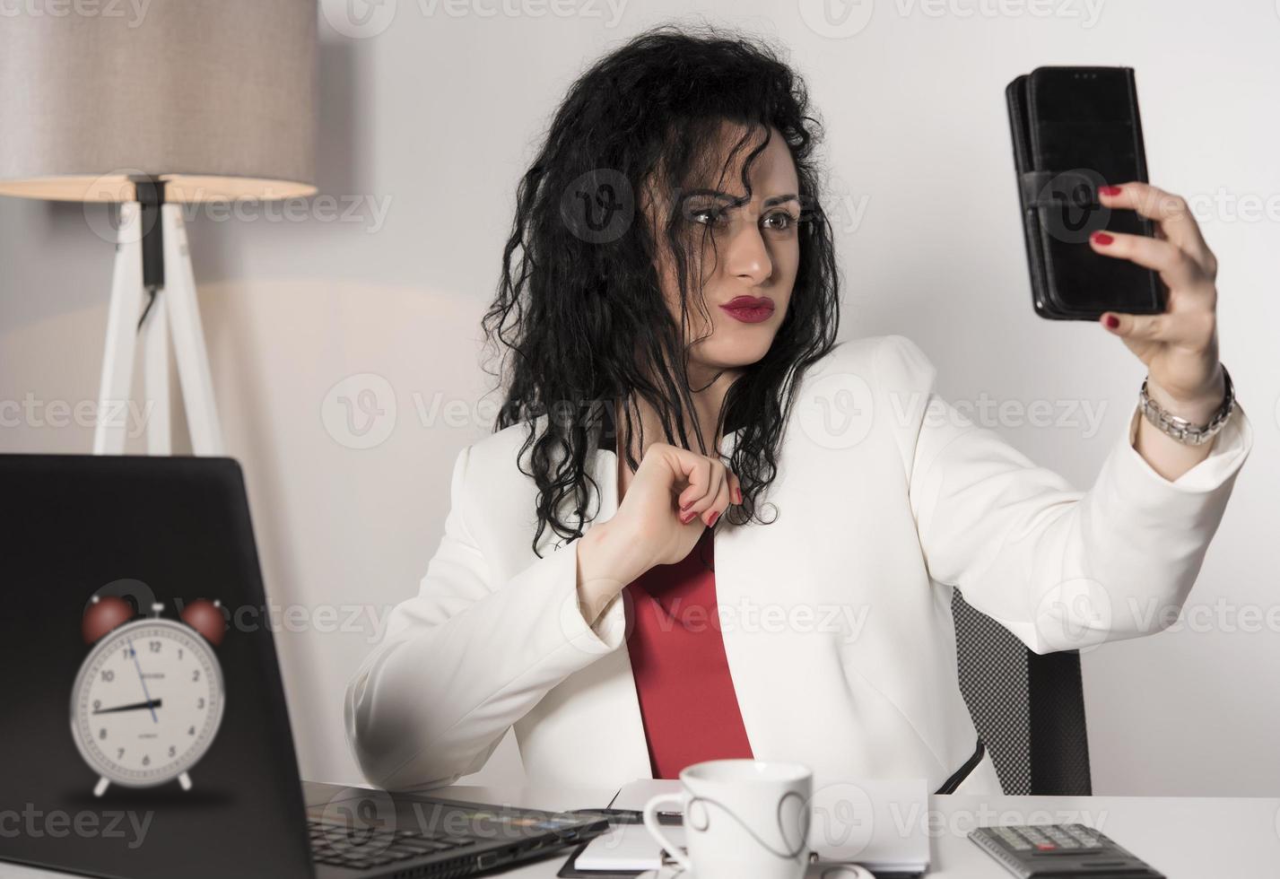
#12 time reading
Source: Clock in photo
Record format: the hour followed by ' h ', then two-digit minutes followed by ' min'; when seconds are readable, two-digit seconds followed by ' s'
8 h 43 min 56 s
